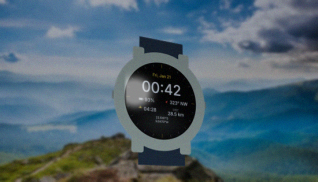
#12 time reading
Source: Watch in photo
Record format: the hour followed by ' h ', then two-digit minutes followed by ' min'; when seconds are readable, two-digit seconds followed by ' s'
0 h 42 min
